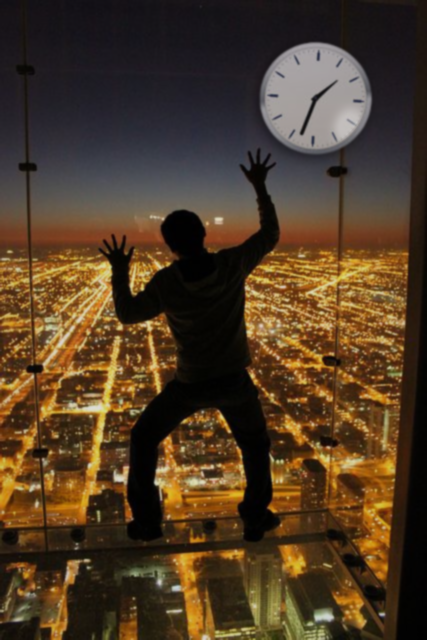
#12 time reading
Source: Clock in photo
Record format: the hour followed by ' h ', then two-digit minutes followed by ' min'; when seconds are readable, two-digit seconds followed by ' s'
1 h 33 min
